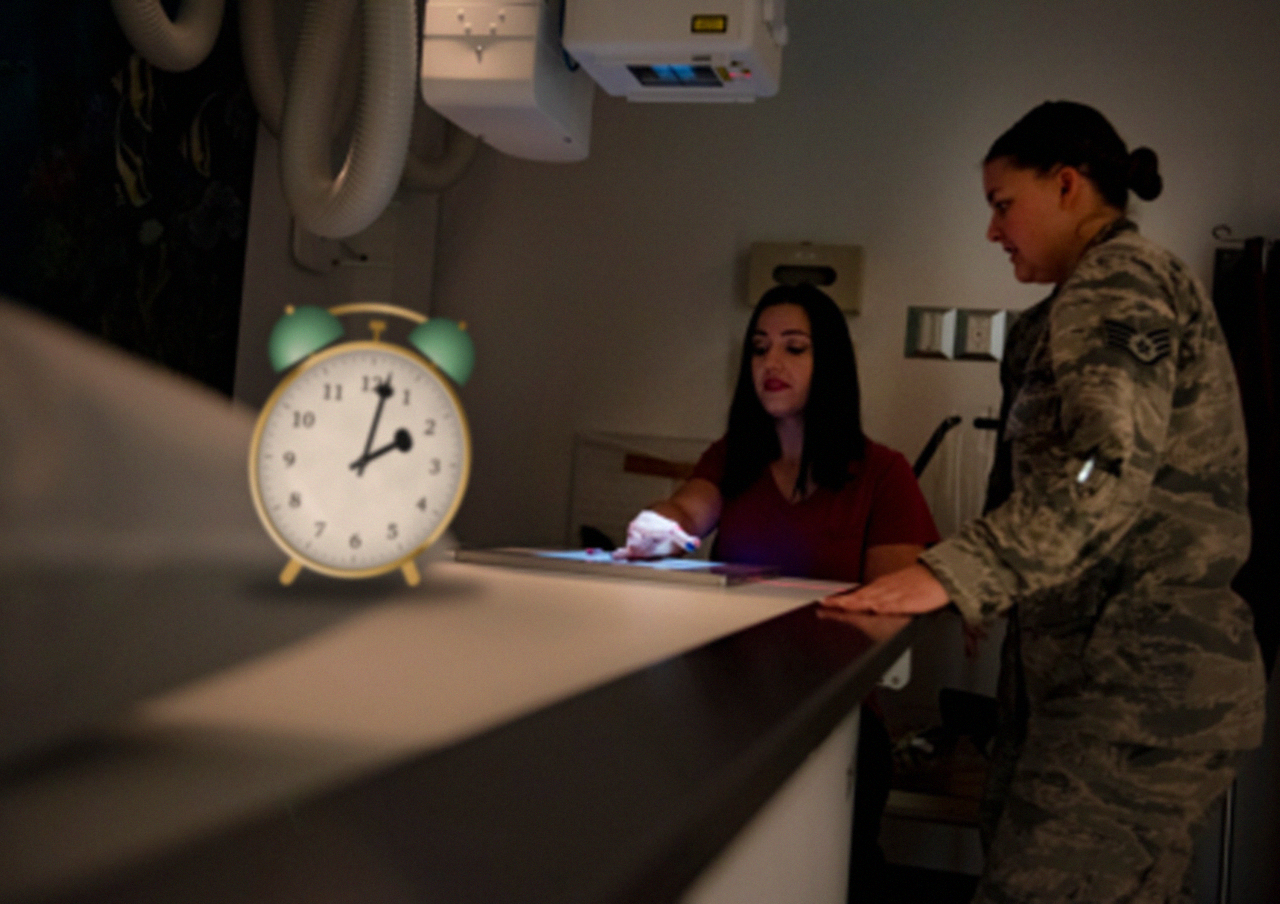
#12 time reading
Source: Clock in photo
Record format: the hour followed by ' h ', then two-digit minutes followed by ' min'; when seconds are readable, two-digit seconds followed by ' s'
2 h 02 min
